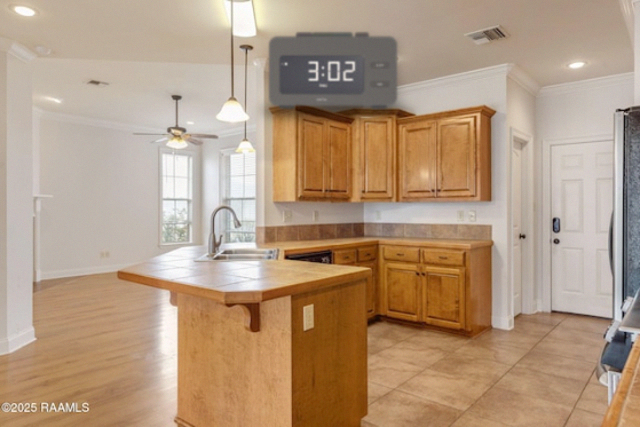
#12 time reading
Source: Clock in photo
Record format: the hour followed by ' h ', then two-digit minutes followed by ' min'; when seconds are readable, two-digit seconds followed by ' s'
3 h 02 min
